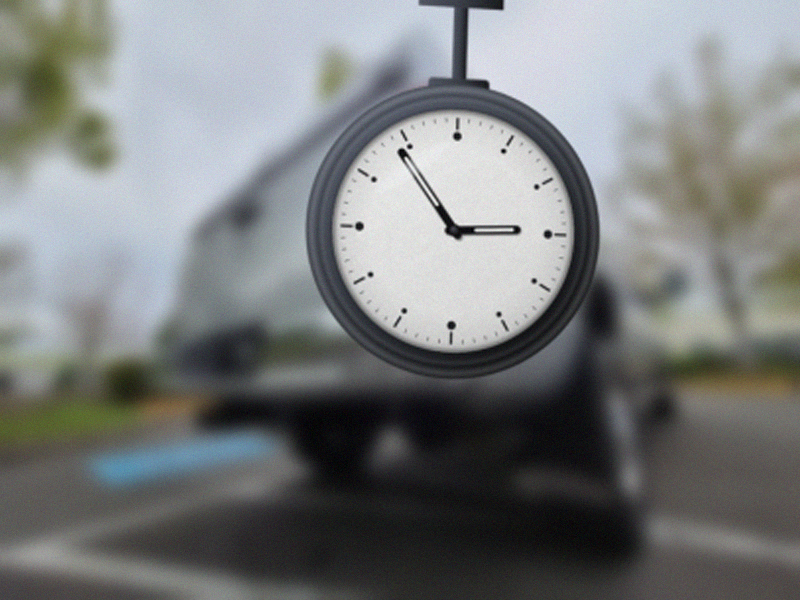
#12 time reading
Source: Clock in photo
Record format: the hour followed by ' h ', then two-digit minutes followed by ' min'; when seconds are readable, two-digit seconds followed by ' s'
2 h 54 min
